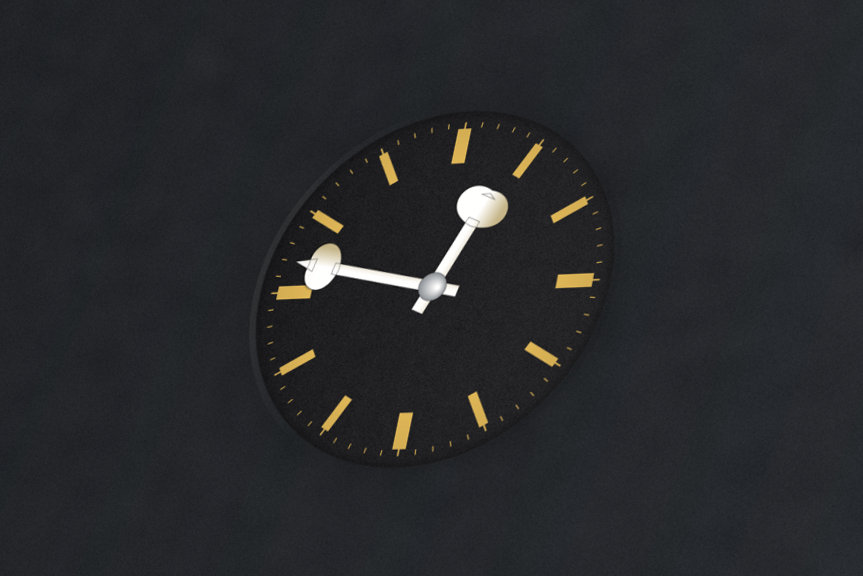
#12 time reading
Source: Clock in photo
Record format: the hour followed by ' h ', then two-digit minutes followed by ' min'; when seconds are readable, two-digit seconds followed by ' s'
12 h 47 min
